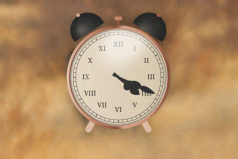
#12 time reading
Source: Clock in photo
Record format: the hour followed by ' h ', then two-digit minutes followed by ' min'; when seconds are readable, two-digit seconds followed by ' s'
4 h 19 min
